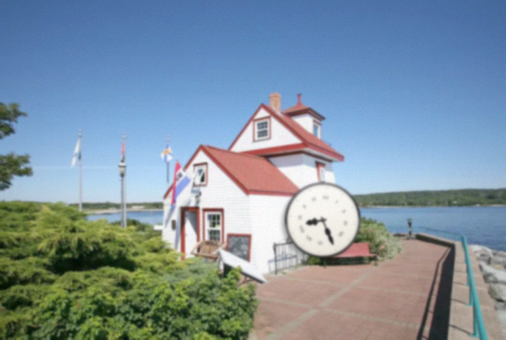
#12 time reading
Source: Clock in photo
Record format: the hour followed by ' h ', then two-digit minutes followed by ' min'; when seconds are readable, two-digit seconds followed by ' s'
8 h 25 min
